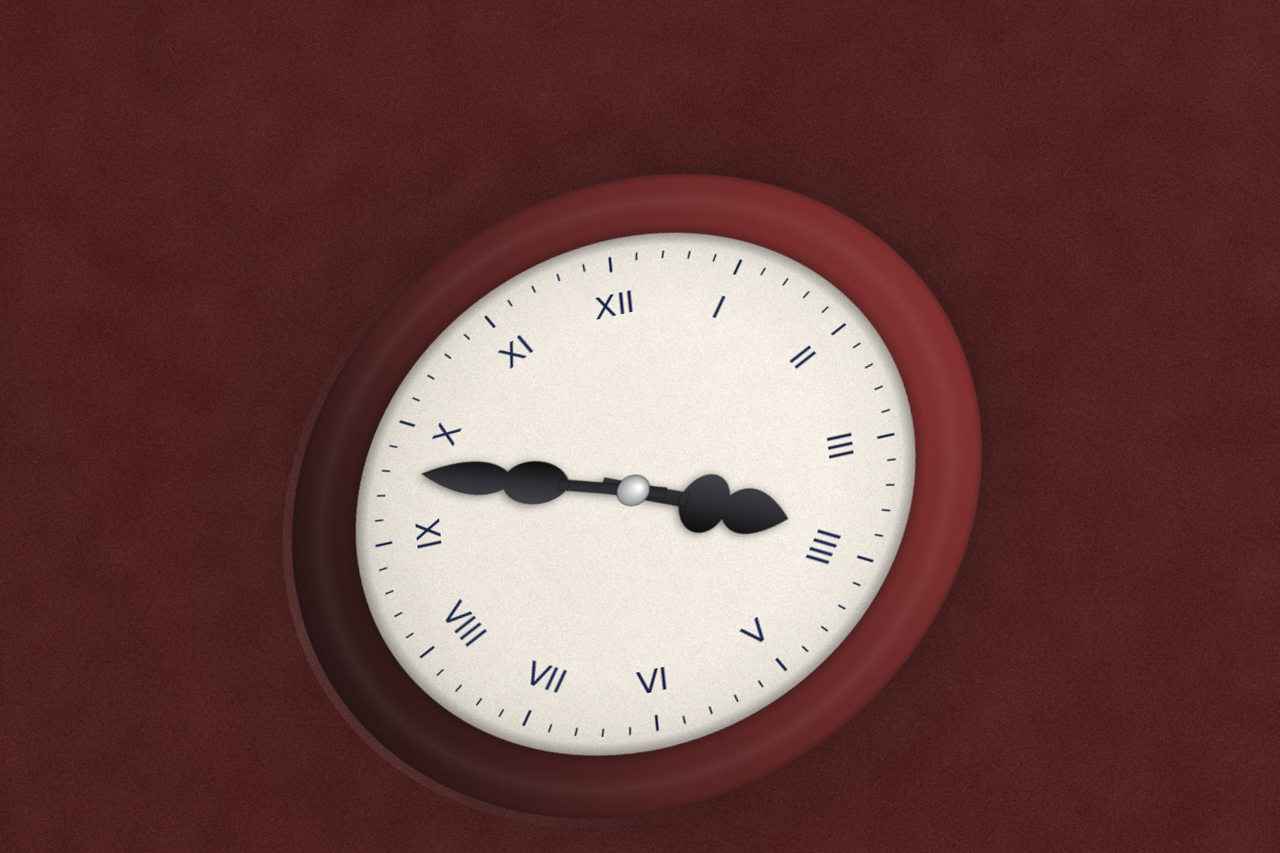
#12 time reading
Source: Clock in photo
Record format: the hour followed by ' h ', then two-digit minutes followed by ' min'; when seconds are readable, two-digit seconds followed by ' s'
3 h 48 min
